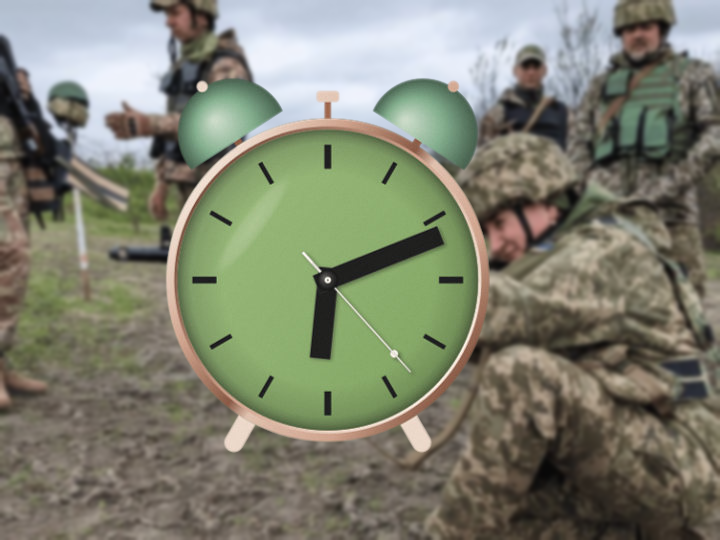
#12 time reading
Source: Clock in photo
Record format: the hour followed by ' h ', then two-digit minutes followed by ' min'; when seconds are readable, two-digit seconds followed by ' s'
6 h 11 min 23 s
